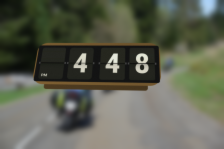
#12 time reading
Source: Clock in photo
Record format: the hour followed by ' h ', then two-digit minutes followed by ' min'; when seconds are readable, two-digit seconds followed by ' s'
4 h 48 min
